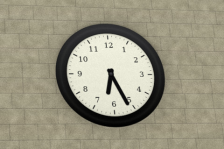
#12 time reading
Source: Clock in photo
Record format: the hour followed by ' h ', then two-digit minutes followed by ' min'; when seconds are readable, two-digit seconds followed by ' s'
6 h 26 min
